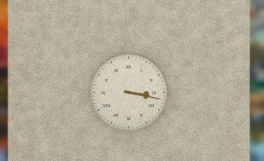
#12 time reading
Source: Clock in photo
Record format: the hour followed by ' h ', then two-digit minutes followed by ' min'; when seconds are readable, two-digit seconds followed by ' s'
3 h 17 min
